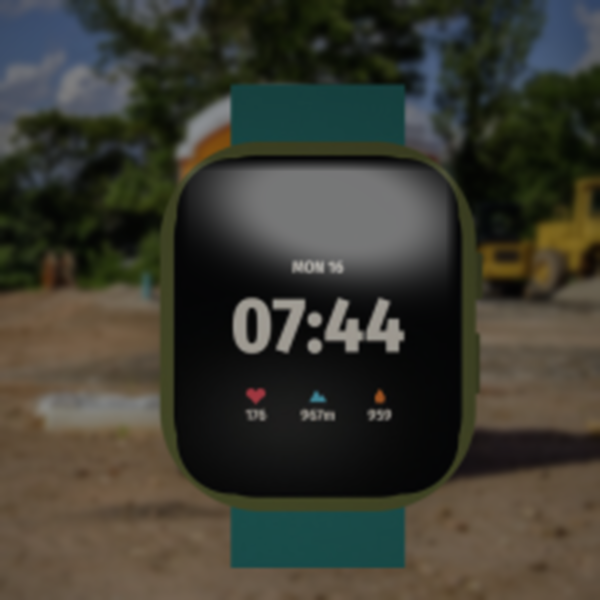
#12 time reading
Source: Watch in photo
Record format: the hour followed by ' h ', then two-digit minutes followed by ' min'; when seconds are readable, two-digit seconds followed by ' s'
7 h 44 min
